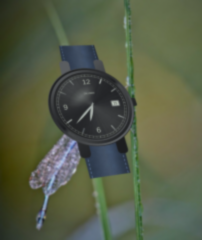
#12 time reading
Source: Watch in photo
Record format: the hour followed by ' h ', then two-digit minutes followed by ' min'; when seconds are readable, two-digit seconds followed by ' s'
6 h 38 min
